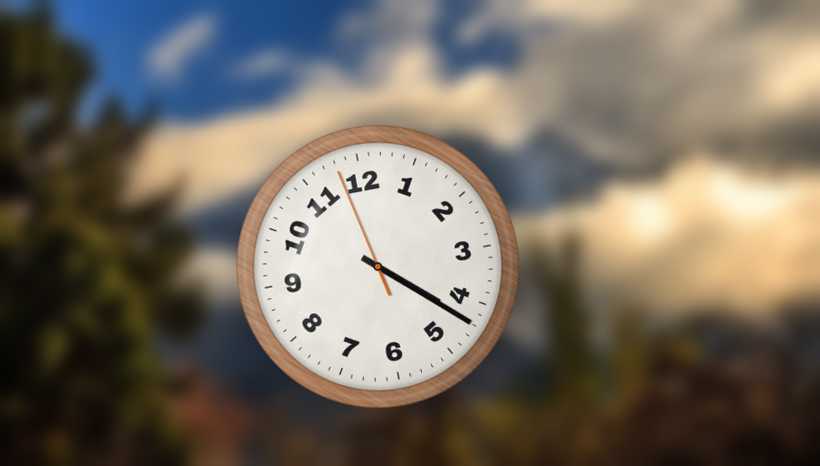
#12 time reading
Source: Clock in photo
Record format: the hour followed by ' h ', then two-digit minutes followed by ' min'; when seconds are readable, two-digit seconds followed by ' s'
4 h 21 min 58 s
